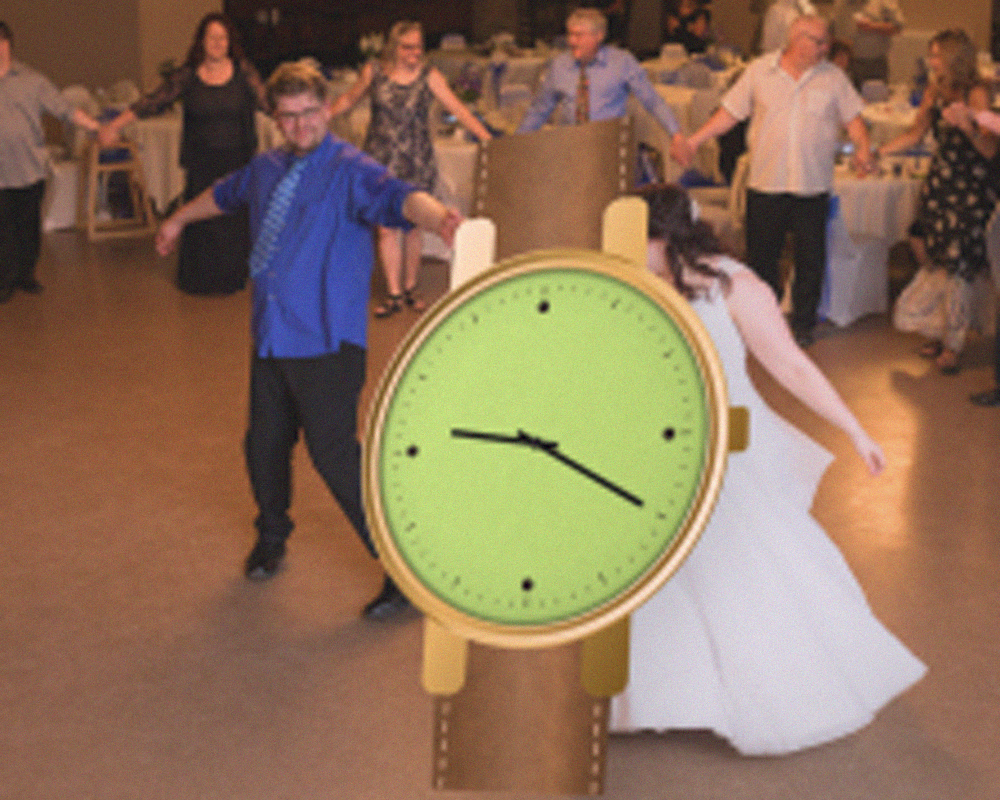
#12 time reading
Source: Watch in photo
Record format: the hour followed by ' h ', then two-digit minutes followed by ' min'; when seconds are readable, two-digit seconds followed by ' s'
9 h 20 min
